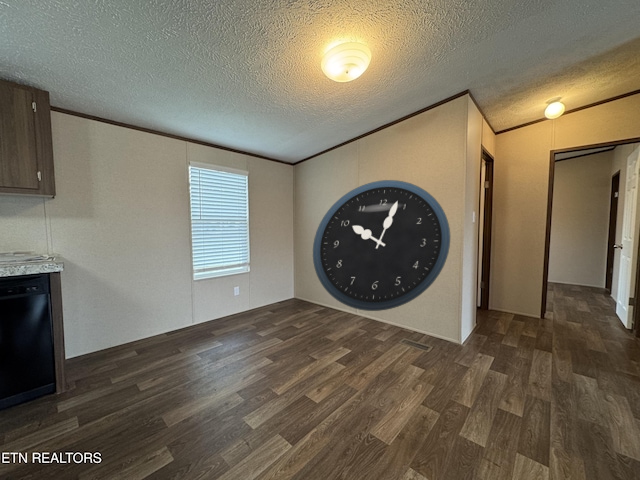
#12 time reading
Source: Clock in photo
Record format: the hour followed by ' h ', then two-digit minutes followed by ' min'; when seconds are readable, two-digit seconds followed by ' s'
10 h 03 min
